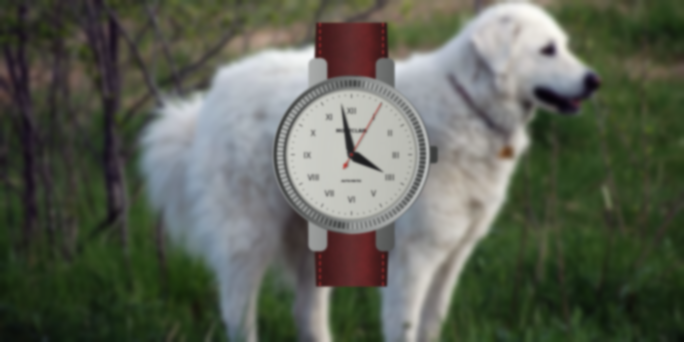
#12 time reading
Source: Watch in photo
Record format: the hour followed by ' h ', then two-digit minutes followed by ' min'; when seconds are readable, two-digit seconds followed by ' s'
3 h 58 min 05 s
